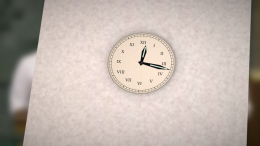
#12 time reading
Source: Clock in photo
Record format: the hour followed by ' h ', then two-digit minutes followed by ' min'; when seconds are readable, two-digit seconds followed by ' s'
12 h 17 min
